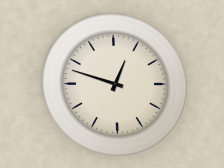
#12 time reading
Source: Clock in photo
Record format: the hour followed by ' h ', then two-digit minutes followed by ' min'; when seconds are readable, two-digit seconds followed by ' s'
12 h 48 min
